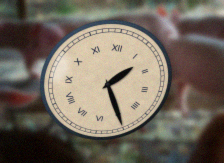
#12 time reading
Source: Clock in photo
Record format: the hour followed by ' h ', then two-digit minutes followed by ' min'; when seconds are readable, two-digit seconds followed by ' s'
1 h 25 min
